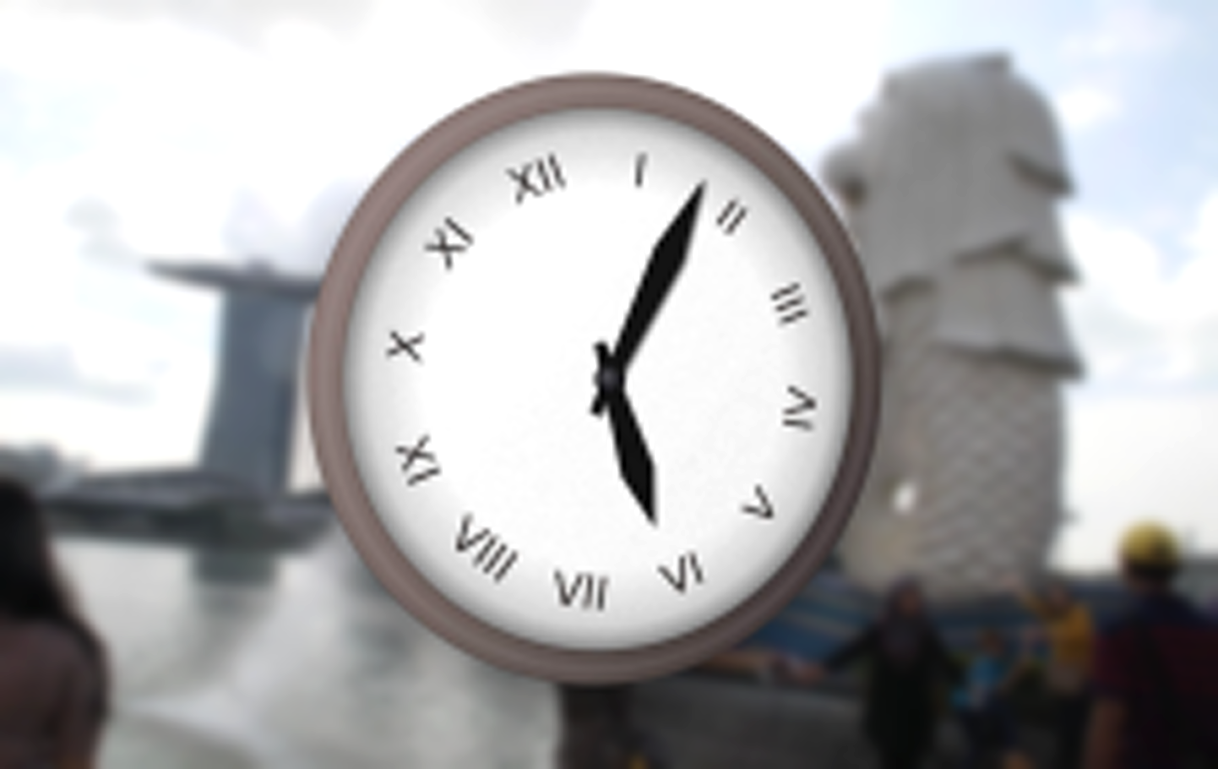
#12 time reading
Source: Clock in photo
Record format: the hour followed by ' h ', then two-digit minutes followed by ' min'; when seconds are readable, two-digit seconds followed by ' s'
6 h 08 min
